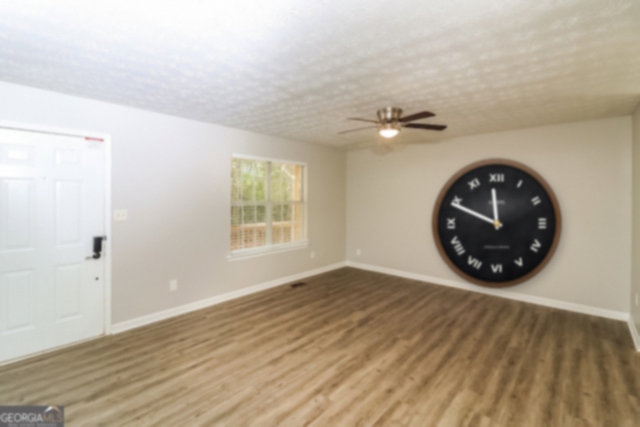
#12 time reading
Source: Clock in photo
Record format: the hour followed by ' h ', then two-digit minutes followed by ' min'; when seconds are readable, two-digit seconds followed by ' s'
11 h 49 min
